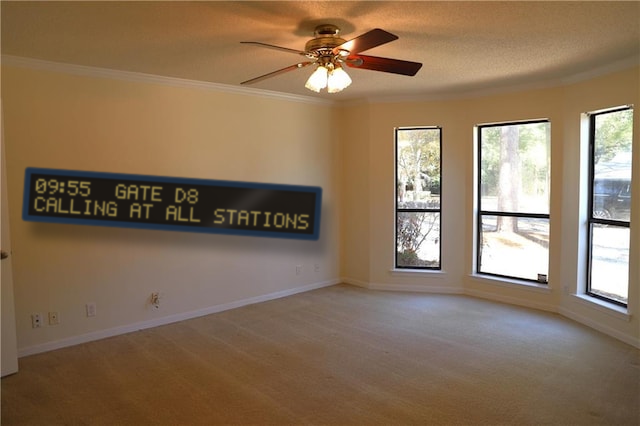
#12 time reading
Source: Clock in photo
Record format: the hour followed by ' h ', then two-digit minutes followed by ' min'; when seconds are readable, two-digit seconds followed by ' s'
9 h 55 min
